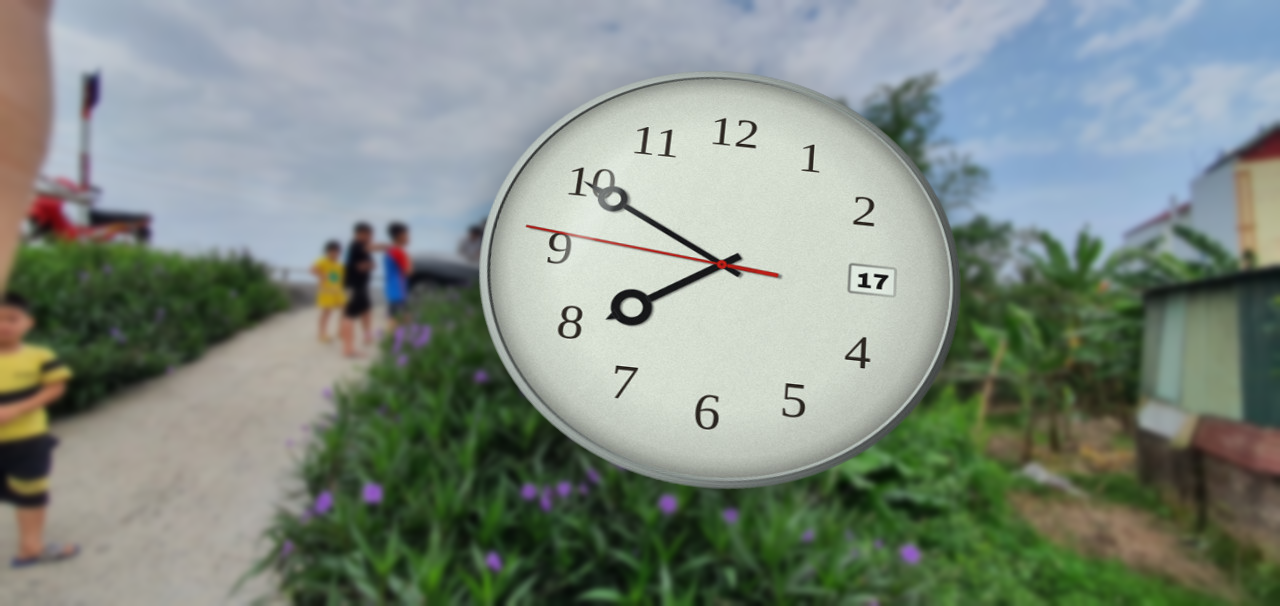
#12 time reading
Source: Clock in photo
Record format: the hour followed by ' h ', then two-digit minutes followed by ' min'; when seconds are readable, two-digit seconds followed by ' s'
7 h 49 min 46 s
